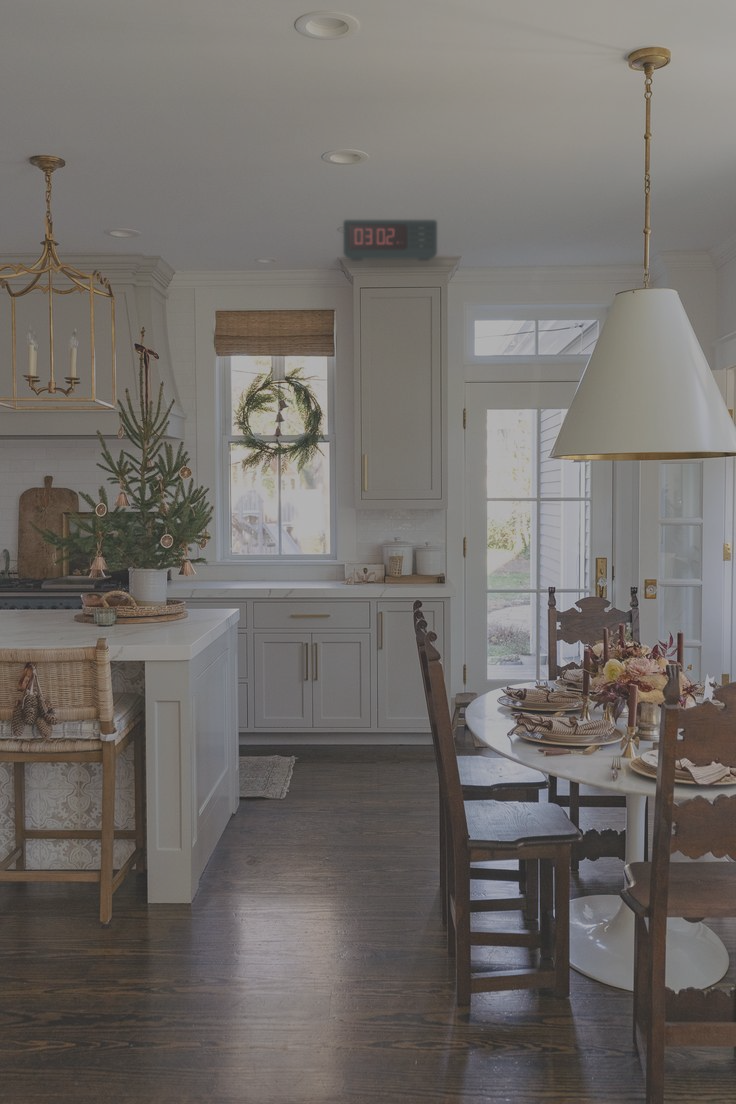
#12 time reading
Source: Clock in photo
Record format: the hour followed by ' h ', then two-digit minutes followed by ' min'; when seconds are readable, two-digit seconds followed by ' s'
3 h 02 min
